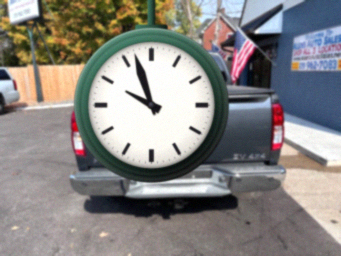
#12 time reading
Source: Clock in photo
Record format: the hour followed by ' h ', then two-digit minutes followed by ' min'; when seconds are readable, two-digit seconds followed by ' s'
9 h 57 min
